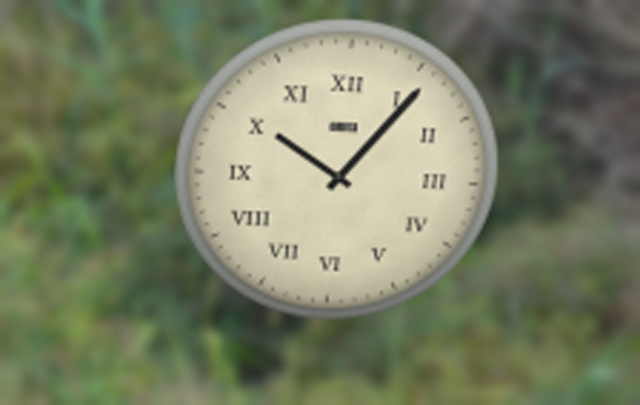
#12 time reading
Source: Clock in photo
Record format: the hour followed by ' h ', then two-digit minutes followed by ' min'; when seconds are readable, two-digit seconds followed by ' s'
10 h 06 min
